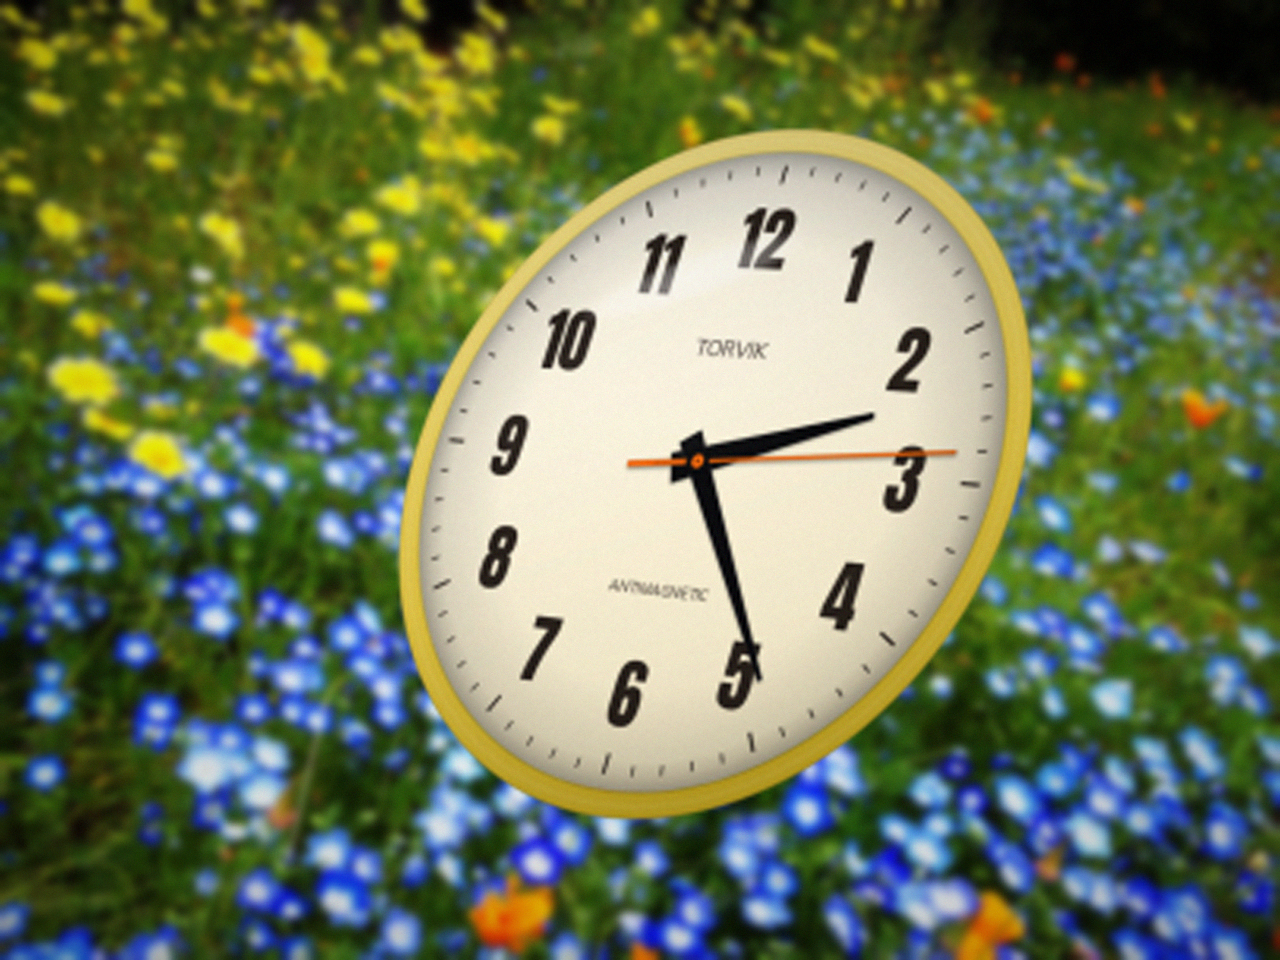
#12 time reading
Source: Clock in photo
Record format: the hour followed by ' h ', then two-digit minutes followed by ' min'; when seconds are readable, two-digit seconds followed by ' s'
2 h 24 min 14 s
